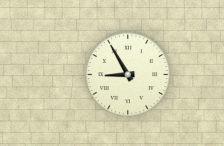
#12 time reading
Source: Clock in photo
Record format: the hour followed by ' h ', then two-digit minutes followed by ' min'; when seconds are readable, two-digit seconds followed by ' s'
8 h 55 min
